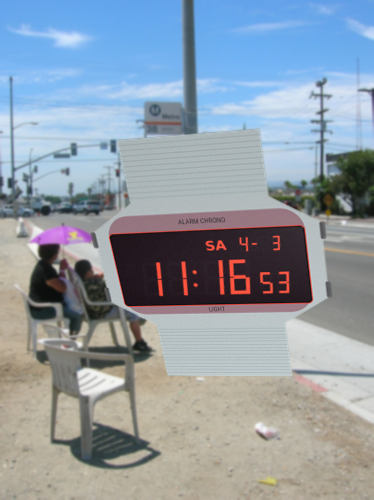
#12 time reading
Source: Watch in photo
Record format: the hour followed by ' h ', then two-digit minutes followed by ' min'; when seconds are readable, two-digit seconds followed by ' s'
11 h 16 min 53 s
